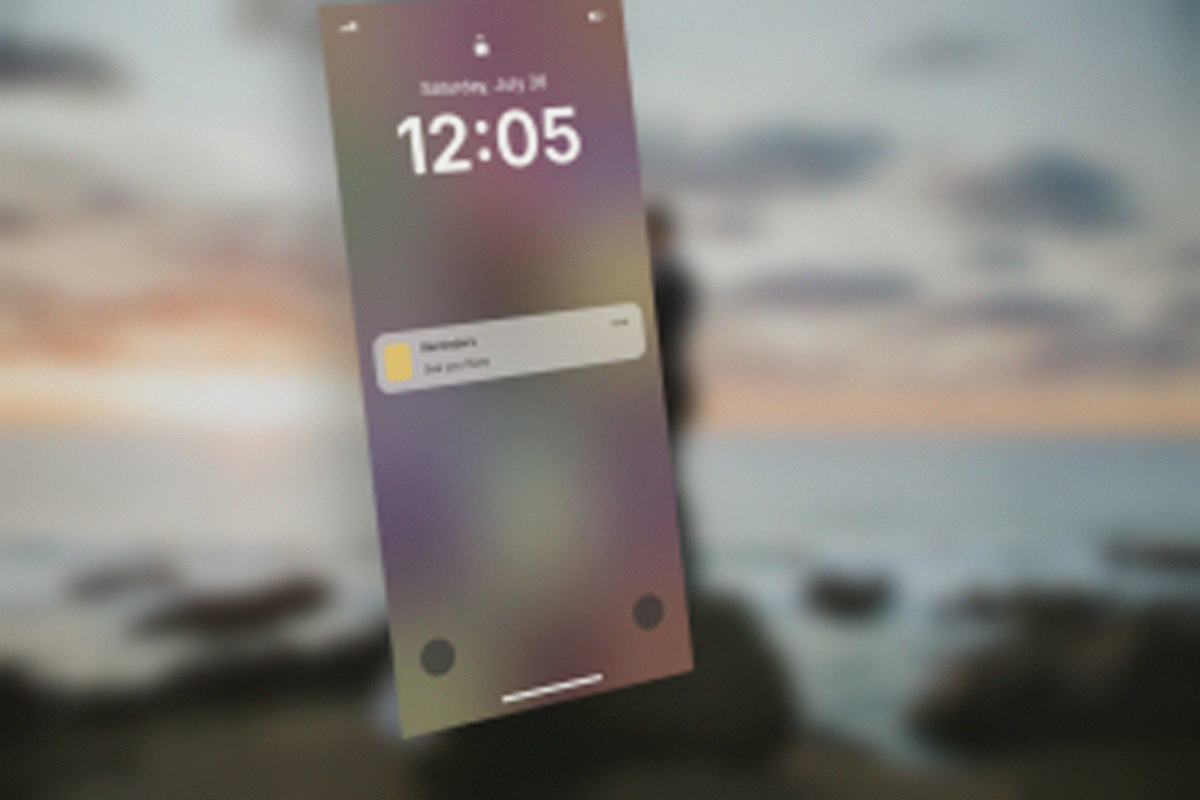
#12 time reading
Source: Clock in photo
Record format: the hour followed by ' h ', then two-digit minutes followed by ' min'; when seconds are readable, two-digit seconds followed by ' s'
12 h 05 min
